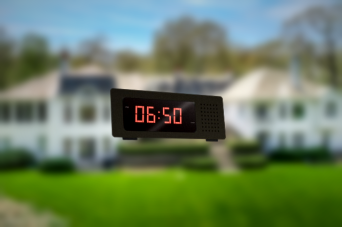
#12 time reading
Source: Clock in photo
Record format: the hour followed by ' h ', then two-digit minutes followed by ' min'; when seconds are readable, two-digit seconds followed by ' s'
6 h 50 min
